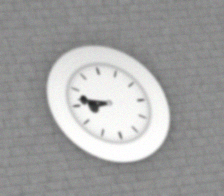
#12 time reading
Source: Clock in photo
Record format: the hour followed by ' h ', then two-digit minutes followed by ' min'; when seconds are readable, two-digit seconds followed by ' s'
8 h 47 min
